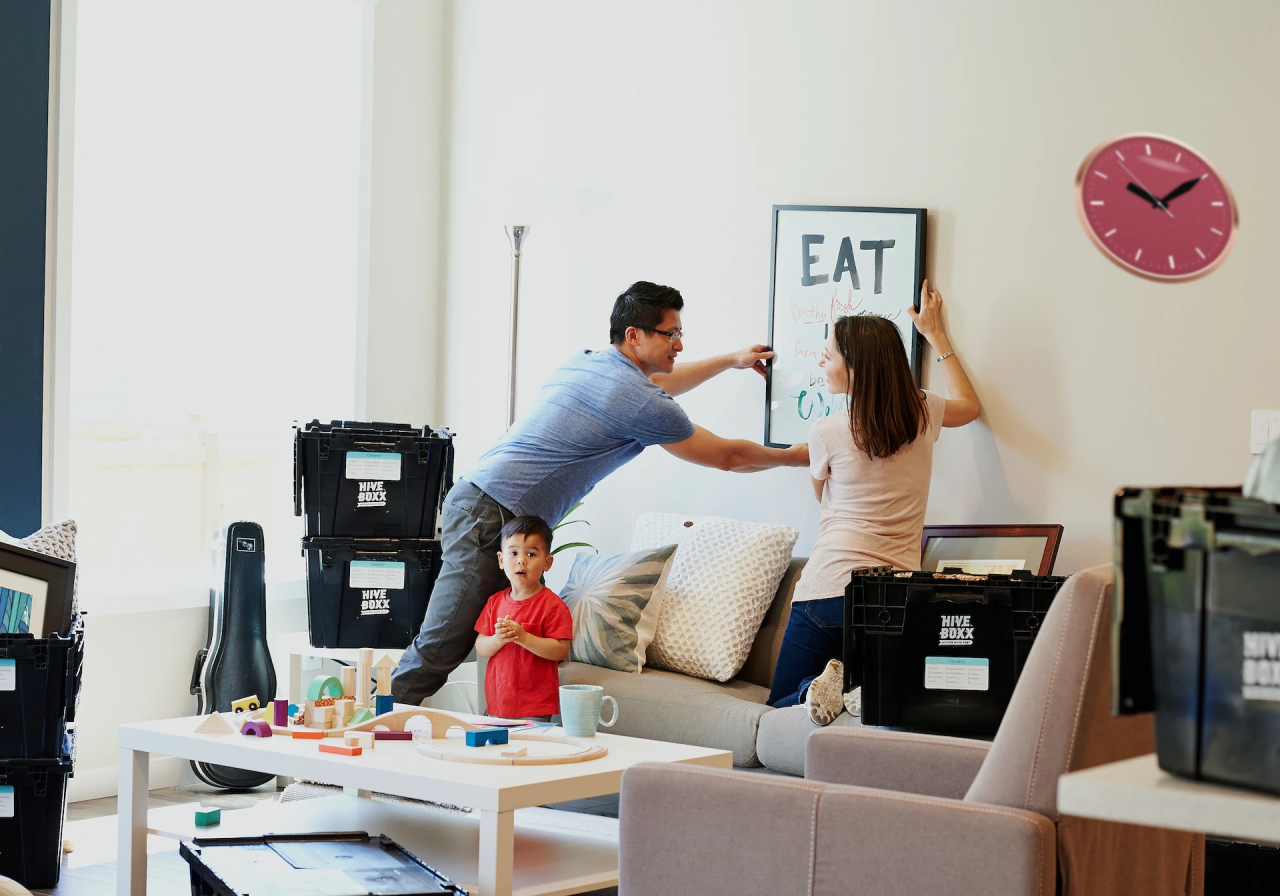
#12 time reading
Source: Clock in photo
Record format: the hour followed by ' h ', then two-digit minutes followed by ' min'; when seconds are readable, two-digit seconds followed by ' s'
10 h 09 min 54 s
